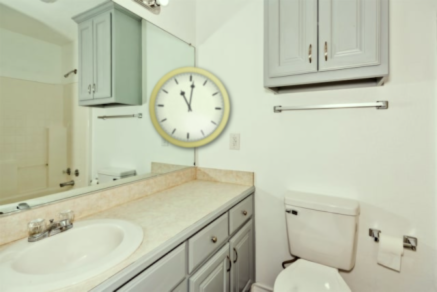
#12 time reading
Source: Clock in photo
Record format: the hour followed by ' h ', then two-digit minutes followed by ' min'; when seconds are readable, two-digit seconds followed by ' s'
11 h 01 min
